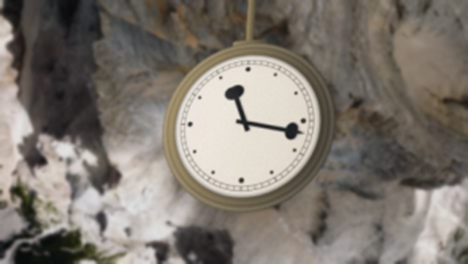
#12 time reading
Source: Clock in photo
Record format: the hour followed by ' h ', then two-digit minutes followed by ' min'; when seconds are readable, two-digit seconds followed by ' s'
11 h 17 min
